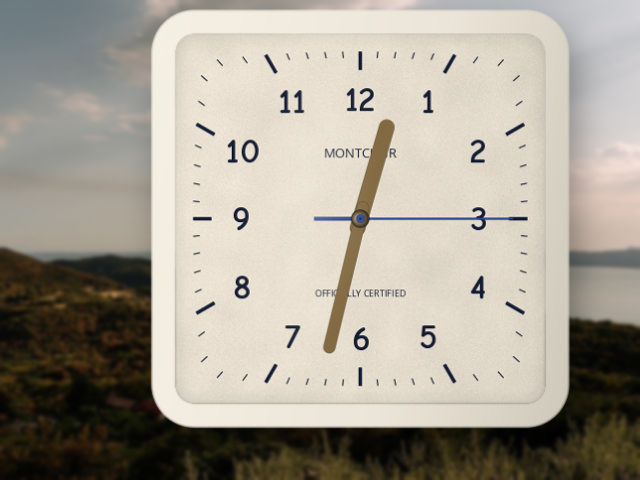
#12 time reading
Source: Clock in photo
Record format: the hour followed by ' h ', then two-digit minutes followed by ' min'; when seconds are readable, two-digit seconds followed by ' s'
12 h 32 min 15 s
